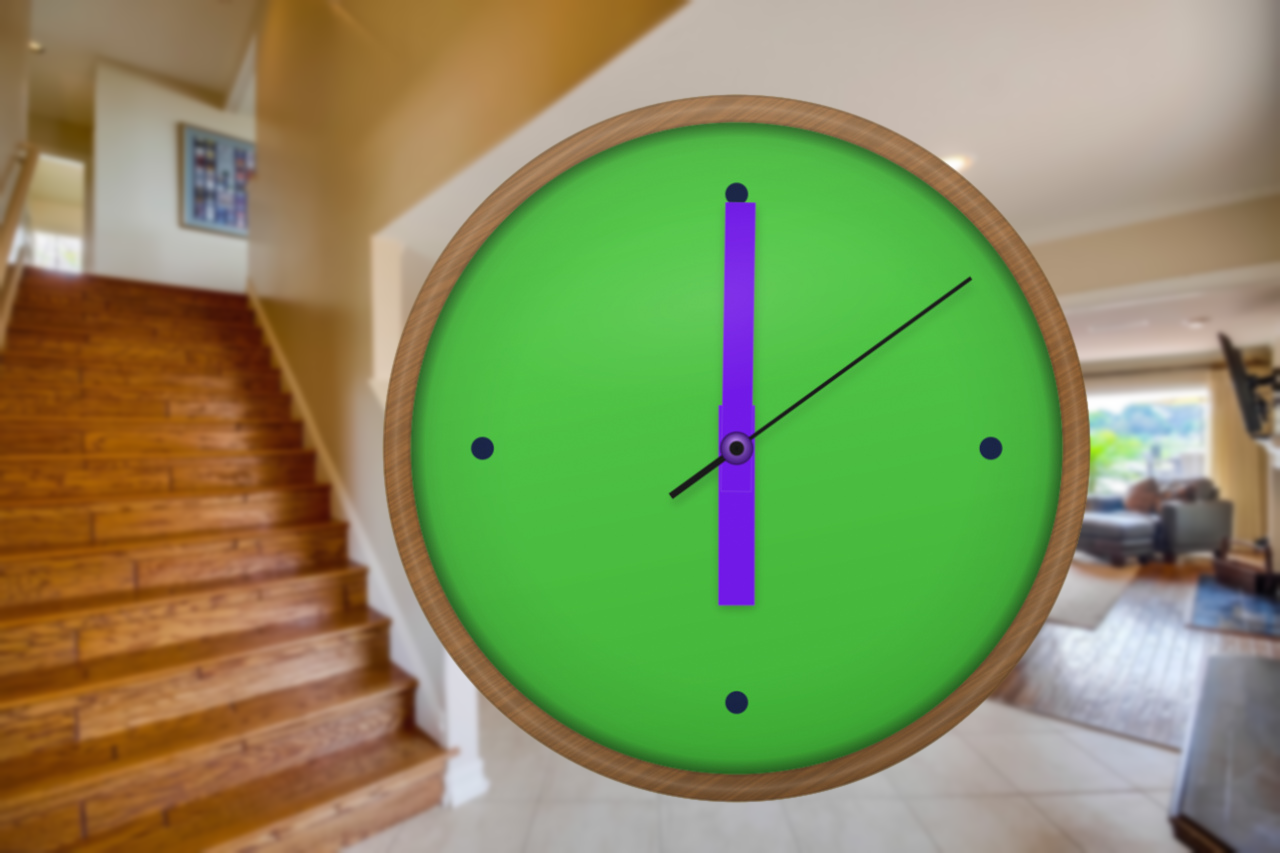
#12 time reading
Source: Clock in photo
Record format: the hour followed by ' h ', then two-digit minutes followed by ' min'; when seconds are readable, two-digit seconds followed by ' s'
6 h 00 min 09 s
